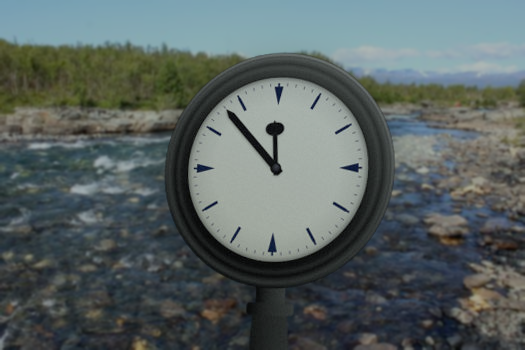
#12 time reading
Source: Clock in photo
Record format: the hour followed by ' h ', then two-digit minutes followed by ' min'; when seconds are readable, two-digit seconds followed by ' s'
11 h 53 min
